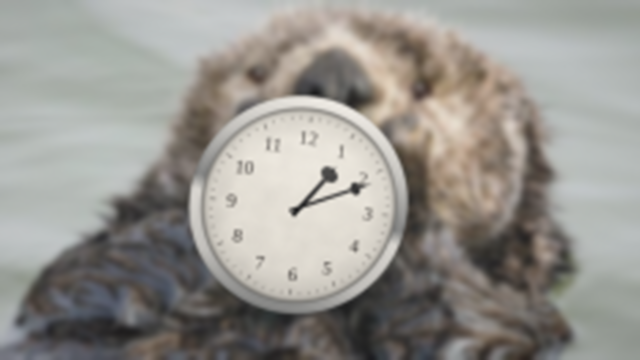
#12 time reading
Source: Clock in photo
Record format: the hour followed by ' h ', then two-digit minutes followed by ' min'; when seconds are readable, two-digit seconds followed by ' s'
1 h 11 min
